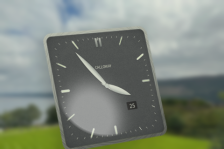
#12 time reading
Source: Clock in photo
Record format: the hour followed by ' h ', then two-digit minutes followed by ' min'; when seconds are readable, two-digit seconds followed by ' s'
3 h 54 min
